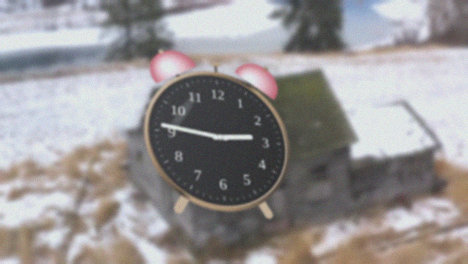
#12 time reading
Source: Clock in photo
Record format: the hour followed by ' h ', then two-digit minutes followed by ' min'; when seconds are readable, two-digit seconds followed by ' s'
2 h 46 min
